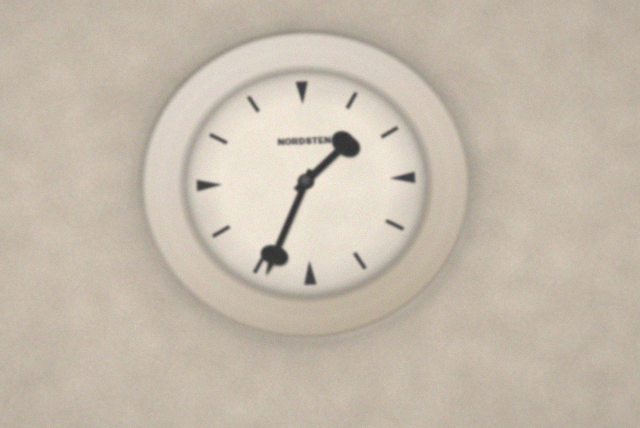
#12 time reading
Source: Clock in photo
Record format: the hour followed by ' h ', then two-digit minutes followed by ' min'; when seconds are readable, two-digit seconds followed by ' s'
1 h 34 min
